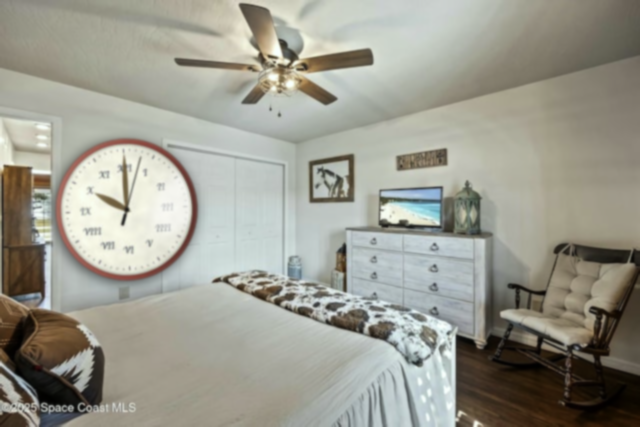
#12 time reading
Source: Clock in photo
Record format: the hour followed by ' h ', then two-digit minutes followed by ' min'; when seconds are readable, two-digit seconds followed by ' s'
10 h 00 min 03 s
